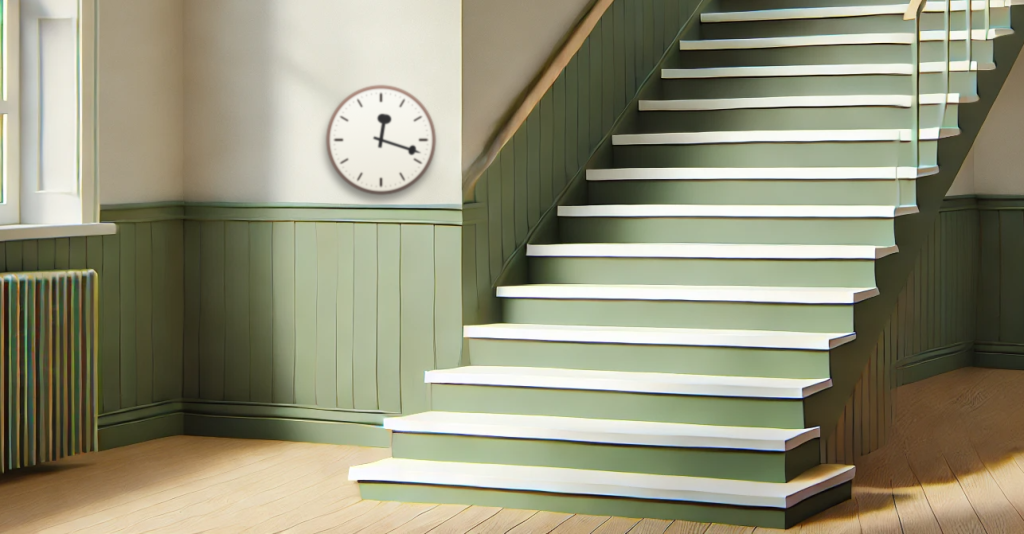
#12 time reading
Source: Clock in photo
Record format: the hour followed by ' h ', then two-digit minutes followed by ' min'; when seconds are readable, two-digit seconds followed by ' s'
12 h 18 min
